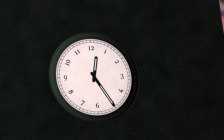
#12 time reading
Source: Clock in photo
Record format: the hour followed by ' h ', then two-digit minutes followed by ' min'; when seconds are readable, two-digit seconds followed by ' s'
12 h 25 min
